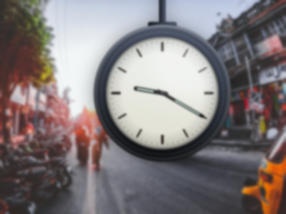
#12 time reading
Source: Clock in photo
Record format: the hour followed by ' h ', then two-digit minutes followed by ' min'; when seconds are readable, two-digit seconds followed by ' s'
9 h 20 min
